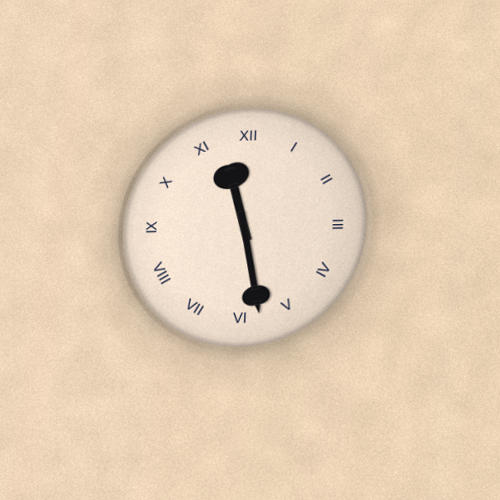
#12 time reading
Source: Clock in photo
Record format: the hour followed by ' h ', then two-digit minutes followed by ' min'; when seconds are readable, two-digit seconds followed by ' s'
11 h 28 min
